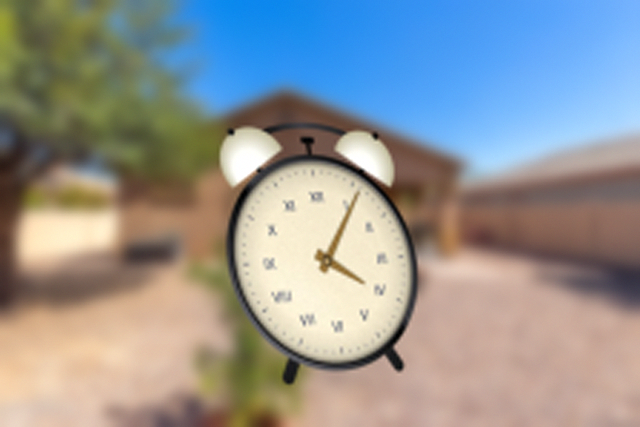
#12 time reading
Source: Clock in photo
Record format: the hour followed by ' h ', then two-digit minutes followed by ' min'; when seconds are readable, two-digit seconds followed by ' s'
4 h 06 min
